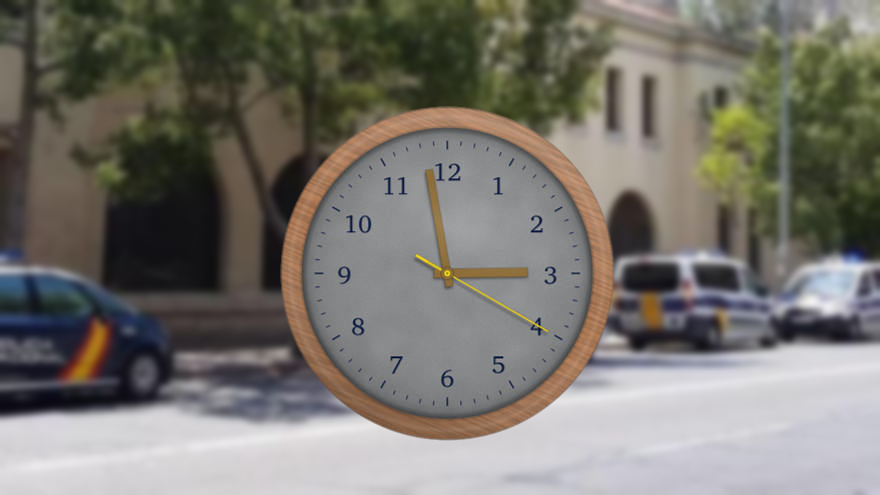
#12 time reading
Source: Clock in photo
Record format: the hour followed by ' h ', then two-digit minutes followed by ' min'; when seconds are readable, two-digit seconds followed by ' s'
2 h 58 min 20 s
